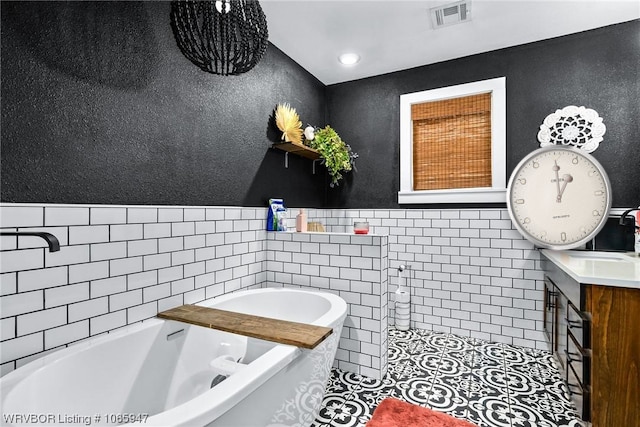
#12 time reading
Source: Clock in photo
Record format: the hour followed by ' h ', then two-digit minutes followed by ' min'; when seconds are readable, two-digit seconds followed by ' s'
1 h 00 min
